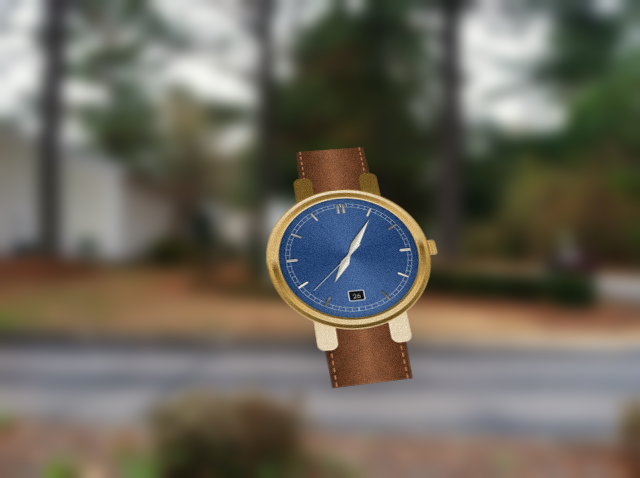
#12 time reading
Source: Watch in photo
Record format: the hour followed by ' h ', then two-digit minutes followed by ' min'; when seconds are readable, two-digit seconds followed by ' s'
7 h 05 min 38 s
